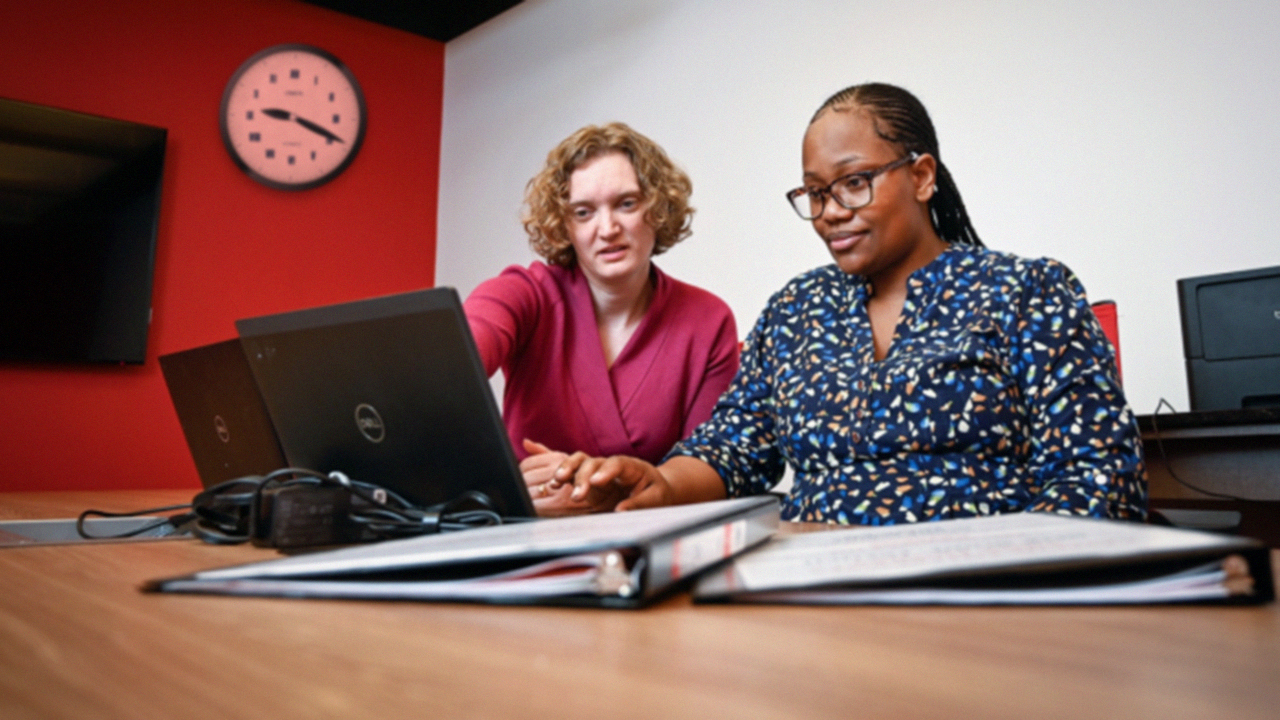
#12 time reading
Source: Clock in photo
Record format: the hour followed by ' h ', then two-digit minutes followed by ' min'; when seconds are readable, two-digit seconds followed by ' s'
9 h 19 min
